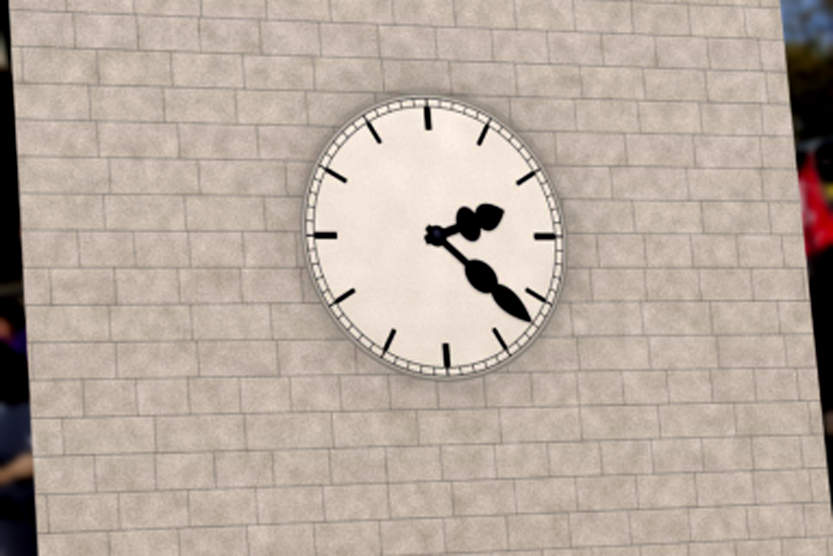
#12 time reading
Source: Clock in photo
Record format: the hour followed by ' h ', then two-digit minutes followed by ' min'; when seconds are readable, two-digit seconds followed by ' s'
2 h 22 min
